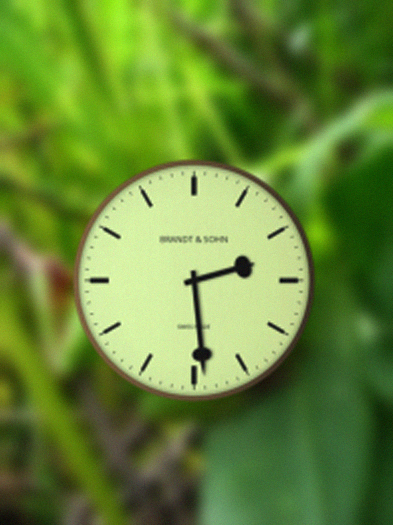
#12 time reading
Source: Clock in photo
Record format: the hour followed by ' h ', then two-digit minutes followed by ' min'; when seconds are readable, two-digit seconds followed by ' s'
2 h 29 min
